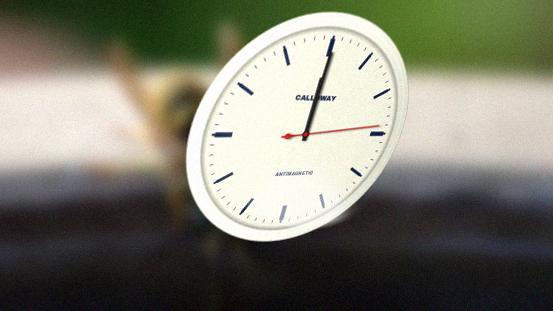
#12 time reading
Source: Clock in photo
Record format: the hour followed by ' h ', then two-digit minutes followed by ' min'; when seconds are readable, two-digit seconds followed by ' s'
12 h 00 min 14 s
